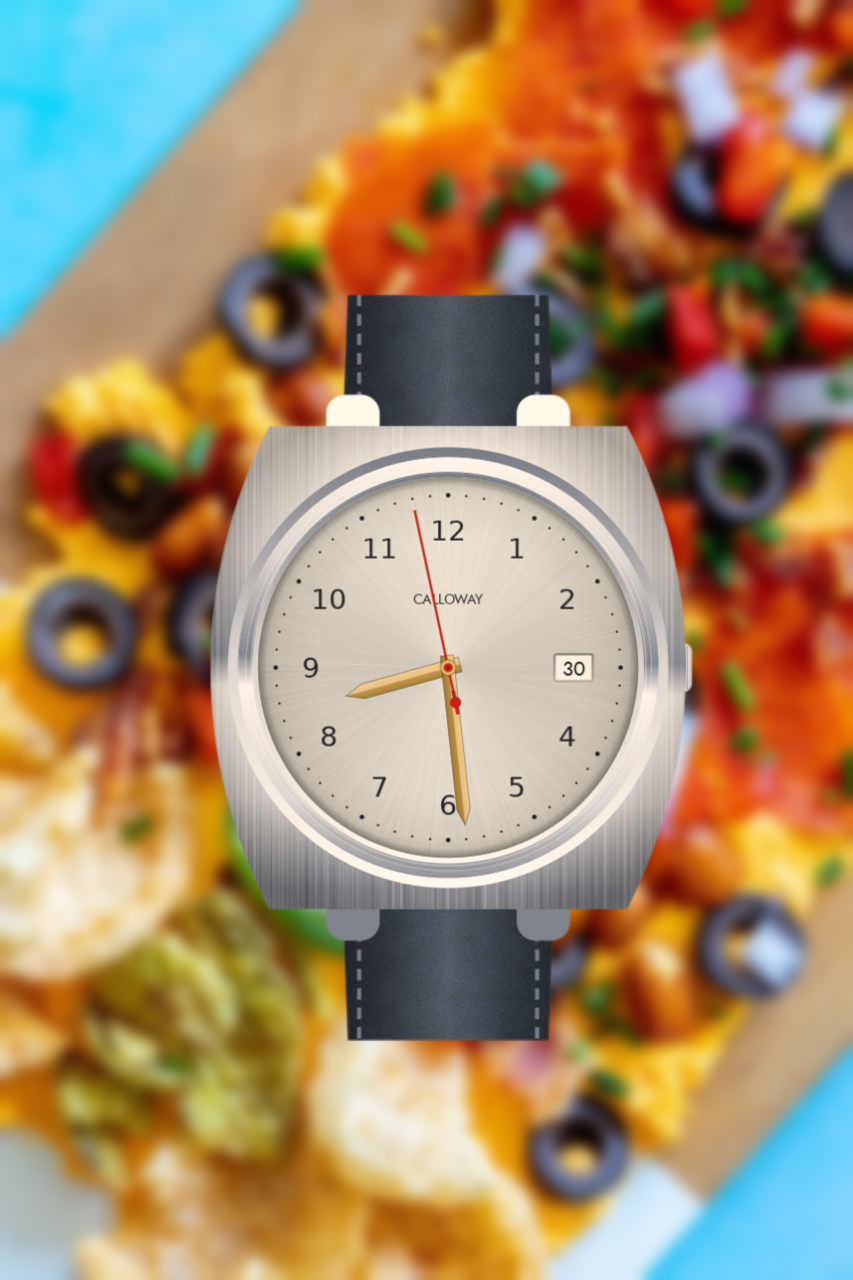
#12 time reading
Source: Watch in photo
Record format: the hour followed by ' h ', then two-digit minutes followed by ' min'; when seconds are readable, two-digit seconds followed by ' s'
8 h 28 min 58 s
